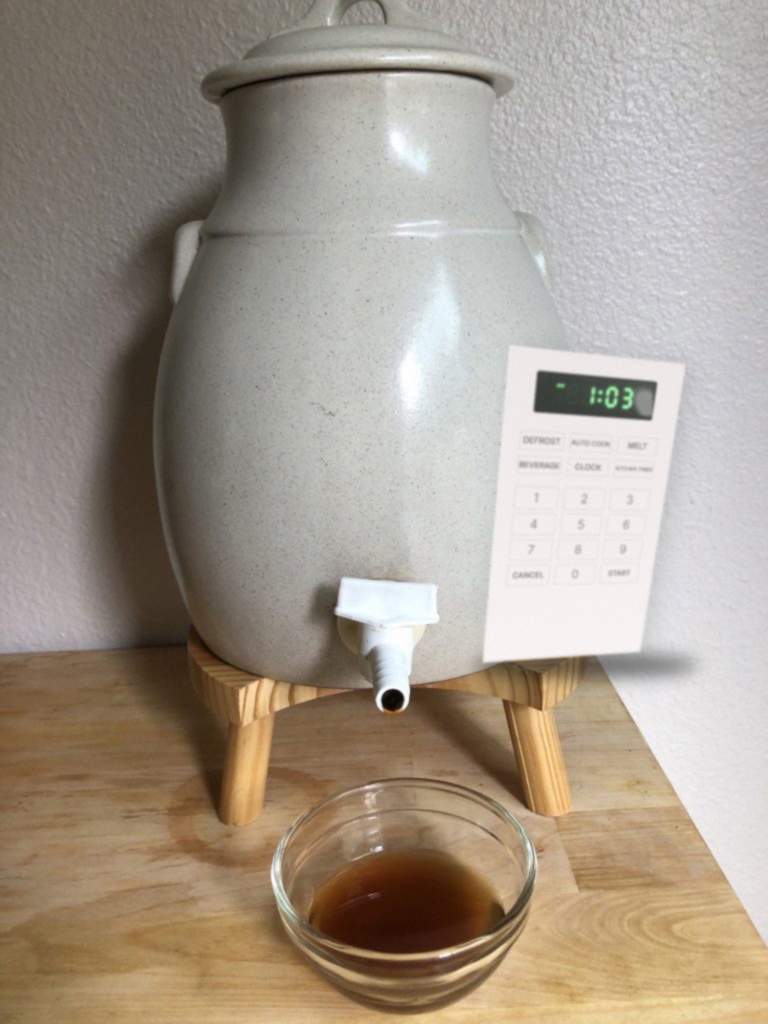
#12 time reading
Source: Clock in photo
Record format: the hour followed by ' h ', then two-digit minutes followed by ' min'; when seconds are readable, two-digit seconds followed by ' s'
1 h 03 min
